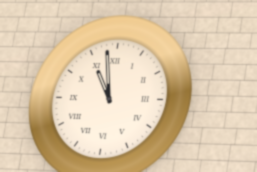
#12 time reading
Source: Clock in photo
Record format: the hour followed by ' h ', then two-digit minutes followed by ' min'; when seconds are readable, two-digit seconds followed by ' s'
10 h 58 min
